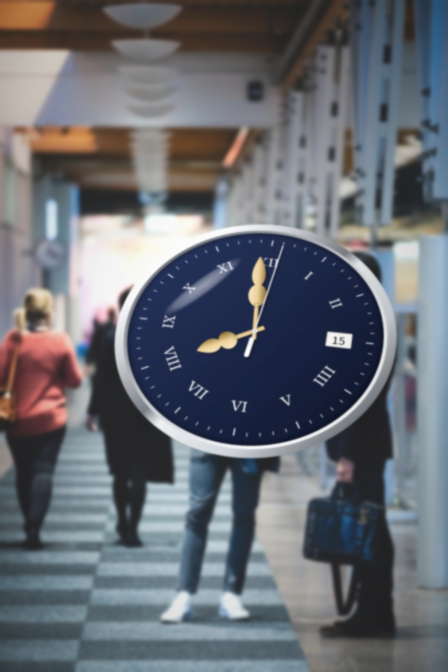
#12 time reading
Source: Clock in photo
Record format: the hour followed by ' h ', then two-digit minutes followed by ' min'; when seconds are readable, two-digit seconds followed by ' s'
7 h 59 min 01 s
